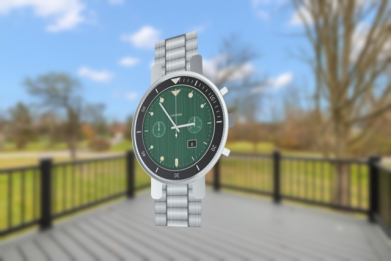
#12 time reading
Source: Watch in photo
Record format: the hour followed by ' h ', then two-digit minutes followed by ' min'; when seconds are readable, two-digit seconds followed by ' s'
2 h 54 min
